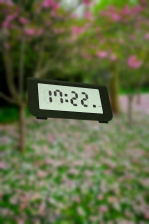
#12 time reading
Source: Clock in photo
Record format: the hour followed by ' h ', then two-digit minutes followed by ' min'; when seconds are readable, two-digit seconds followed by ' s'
17 h 22 min
